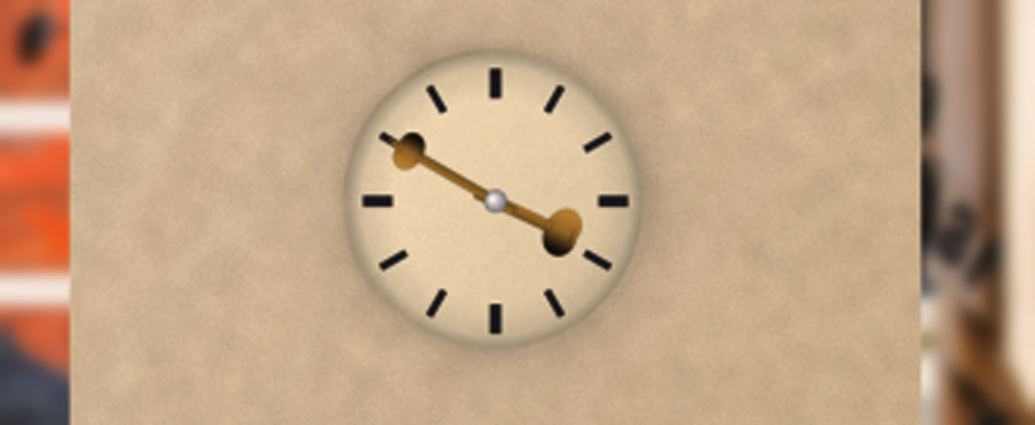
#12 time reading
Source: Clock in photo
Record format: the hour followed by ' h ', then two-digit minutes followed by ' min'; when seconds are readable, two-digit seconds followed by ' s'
3 h 50 min
